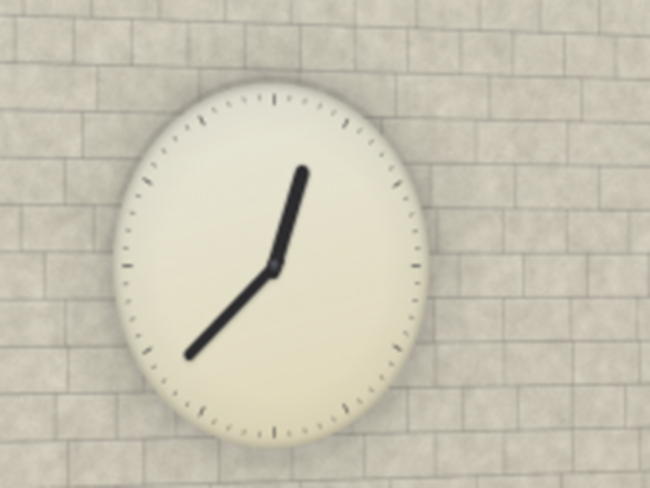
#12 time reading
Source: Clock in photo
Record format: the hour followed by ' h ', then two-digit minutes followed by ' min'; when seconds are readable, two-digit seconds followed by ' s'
12 h 38 min
